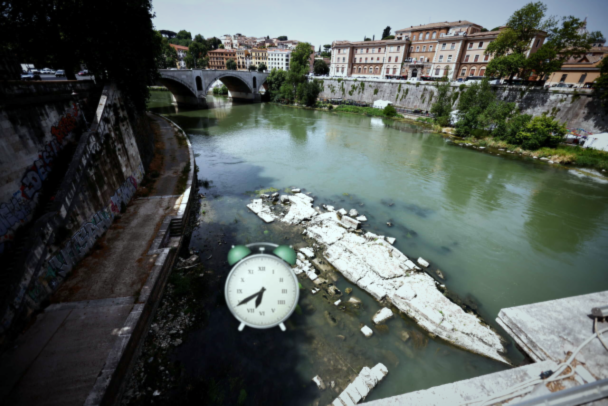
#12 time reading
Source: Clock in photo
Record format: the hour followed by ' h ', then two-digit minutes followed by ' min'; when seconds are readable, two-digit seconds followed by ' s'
6 h 40 min
